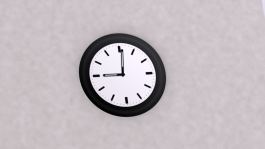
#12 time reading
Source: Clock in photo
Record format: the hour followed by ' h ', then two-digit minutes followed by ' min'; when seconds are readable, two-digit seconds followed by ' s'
9 h 01 min
